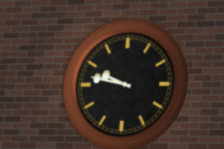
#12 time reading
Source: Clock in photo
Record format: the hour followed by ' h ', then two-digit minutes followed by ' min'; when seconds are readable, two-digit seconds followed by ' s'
9 h 47 min
